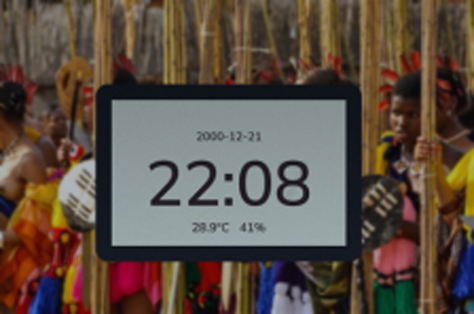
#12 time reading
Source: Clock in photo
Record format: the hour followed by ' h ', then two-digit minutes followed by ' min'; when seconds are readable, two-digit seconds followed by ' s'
22 h 08 min
